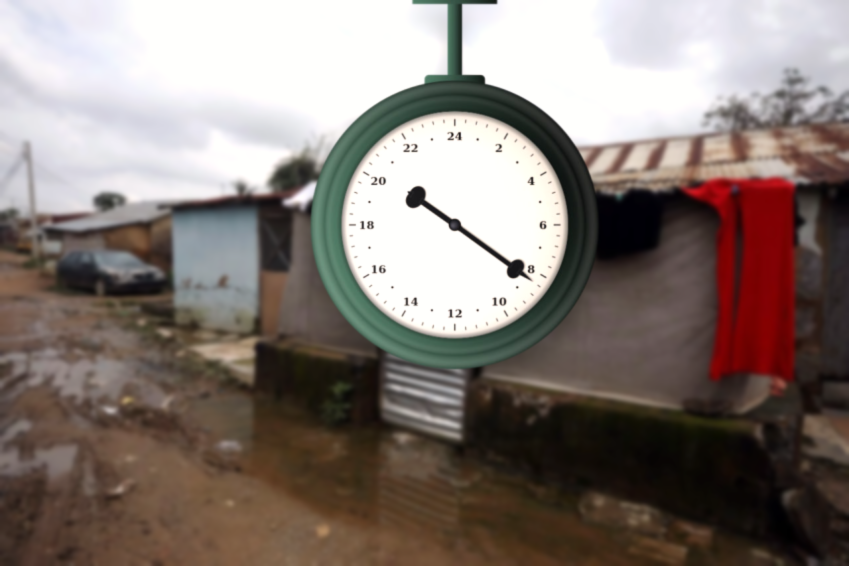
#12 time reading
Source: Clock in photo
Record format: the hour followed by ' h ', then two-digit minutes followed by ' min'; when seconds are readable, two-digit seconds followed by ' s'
20 h 21 min
